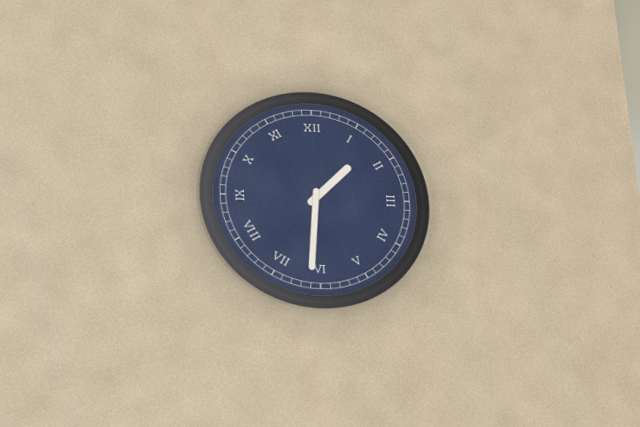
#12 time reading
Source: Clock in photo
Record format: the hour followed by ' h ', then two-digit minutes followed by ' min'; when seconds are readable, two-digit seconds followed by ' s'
1 h 31 min
